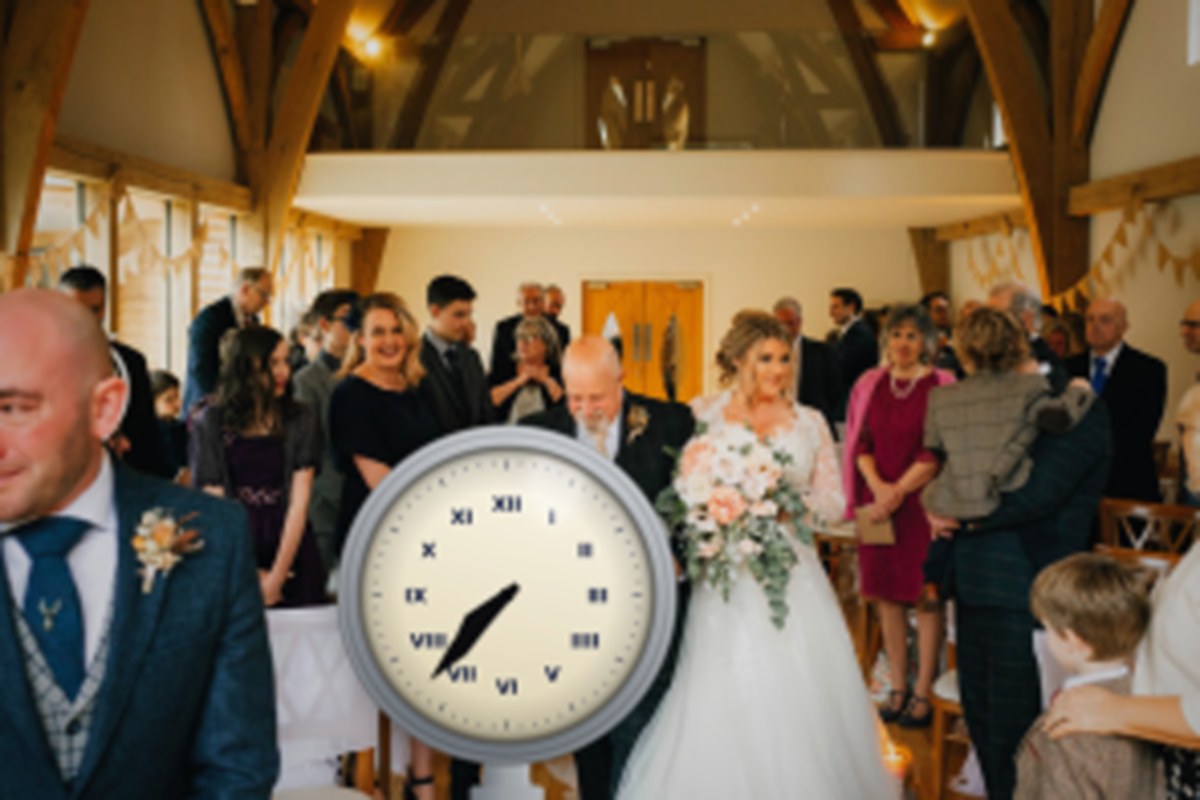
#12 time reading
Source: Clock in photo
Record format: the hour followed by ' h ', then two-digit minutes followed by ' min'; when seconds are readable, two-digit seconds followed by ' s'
7 h 37 min
